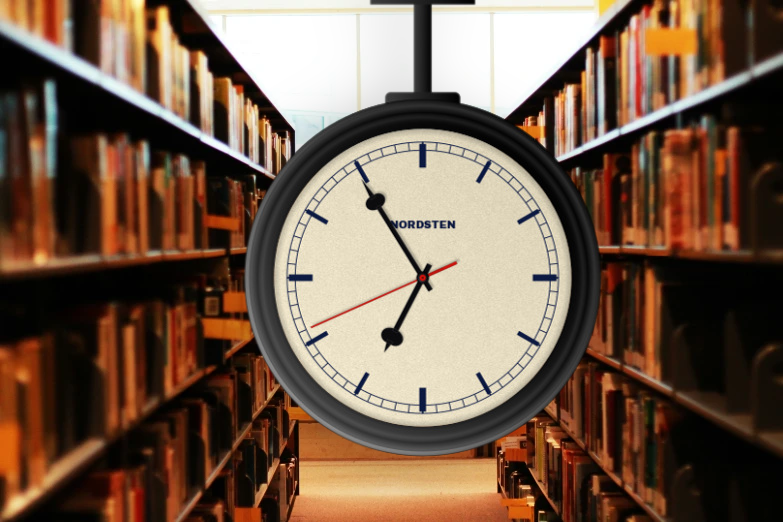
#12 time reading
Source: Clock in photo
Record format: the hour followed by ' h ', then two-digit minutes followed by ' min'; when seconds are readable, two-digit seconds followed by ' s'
6 h 54 min 41 s
